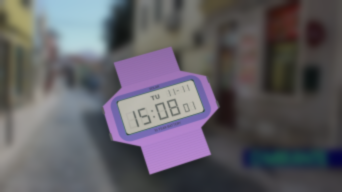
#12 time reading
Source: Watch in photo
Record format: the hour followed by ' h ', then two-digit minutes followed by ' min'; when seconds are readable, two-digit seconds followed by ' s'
15 h 08 min
